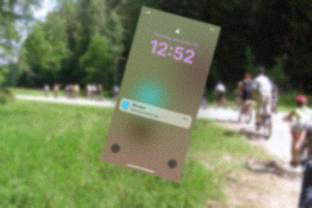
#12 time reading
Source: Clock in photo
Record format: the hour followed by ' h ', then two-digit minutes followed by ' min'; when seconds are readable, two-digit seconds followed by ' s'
12 h 52 min
